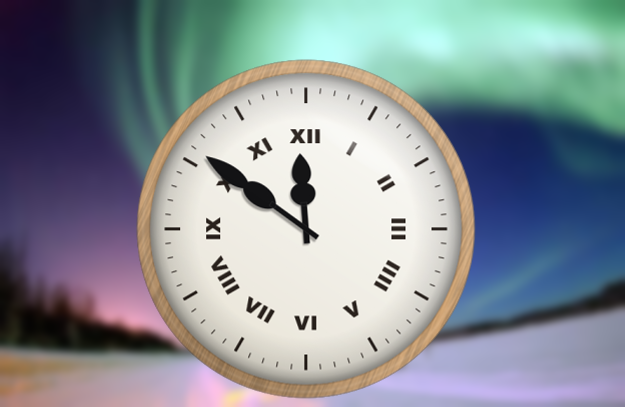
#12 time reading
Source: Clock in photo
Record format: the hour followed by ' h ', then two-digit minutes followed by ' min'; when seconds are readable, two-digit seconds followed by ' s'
11 h 51 min
